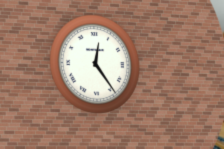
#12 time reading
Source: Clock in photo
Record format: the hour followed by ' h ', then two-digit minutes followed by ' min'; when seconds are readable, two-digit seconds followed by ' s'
12 h 24 min
